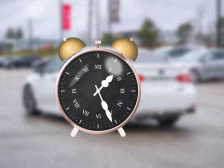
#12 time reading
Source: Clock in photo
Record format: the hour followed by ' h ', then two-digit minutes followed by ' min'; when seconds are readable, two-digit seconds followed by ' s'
1 h 26 min
